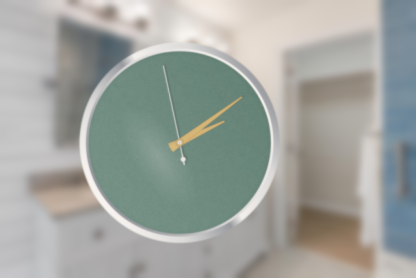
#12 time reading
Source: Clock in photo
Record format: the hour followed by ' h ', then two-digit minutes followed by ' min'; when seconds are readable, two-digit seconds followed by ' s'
2 h 08 min 58 s
